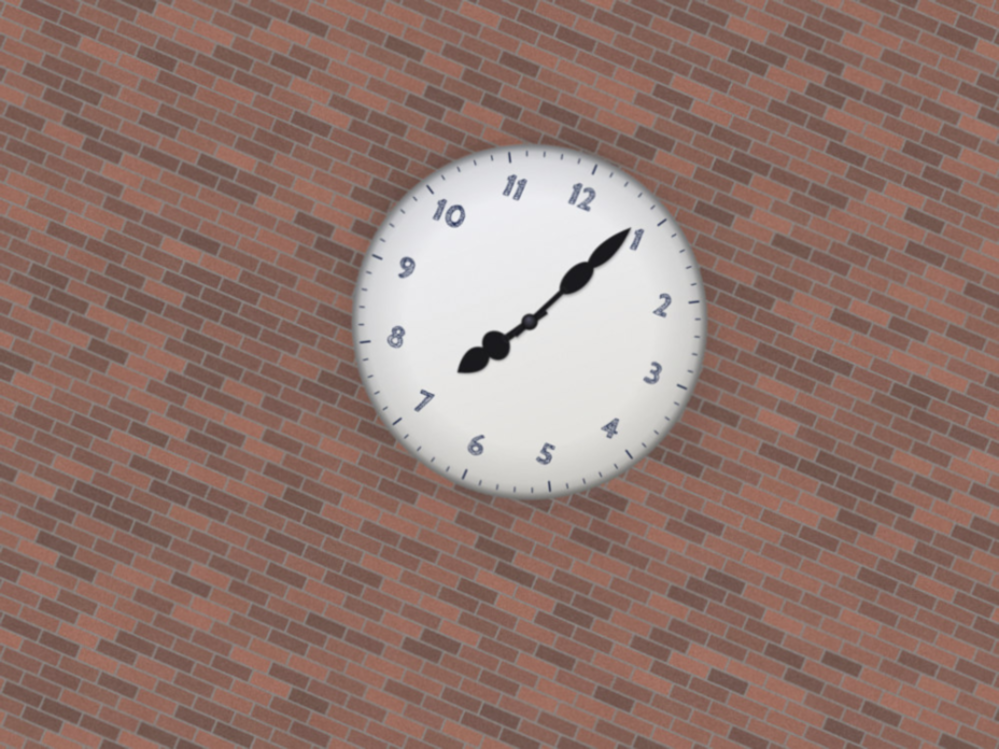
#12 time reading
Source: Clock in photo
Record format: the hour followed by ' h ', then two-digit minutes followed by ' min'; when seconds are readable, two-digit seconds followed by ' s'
7 h 04 min
